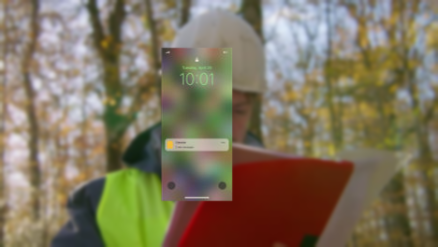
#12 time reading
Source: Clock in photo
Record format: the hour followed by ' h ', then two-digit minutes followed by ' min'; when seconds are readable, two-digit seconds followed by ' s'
10 h 01 min
